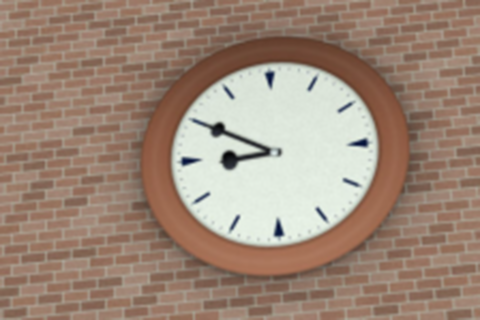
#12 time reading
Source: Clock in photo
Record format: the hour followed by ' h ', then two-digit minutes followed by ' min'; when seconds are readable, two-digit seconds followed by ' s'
8 h 50 min
